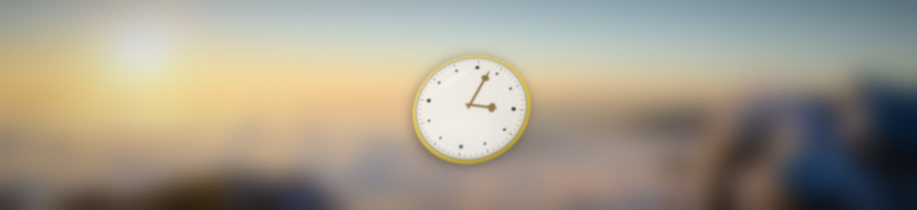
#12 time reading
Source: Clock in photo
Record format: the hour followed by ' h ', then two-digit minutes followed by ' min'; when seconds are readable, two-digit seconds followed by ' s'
3 h 03 min
